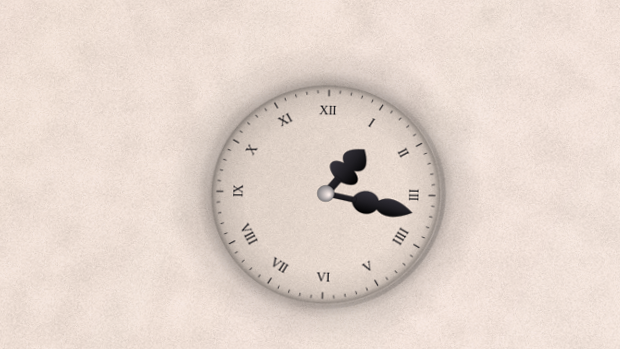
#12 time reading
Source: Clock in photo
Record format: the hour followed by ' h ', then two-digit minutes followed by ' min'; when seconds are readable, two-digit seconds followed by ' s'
1 h 17 min
